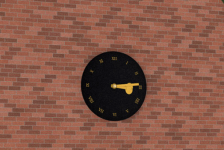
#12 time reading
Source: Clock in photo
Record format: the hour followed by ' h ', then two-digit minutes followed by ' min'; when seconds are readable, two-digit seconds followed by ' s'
3 h 14 min
